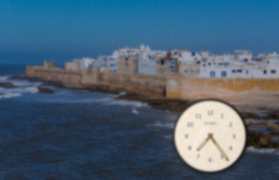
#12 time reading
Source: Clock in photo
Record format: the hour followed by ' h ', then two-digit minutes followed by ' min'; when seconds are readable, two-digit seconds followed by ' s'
7 h 24 min
